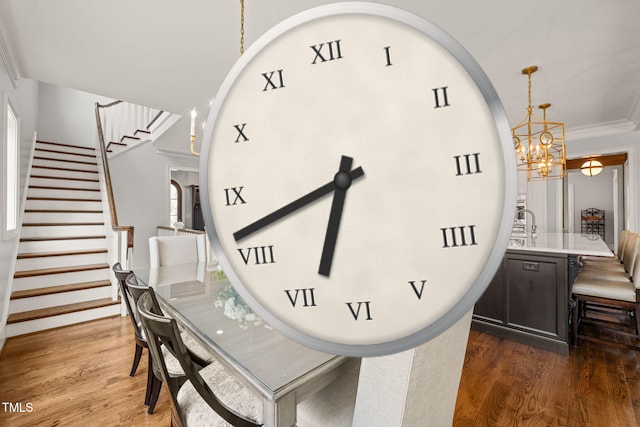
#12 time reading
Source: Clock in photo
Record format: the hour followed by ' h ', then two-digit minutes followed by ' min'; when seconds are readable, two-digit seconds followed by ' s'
6 h 42 min
